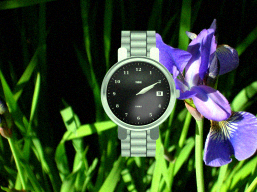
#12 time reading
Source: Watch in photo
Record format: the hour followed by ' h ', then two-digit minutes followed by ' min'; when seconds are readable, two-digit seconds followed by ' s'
2 h 10 min
